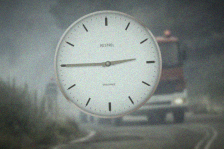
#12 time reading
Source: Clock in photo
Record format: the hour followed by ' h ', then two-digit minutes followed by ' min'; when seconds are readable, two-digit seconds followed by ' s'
2 h 45 min
